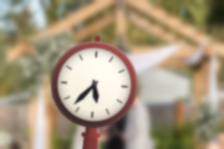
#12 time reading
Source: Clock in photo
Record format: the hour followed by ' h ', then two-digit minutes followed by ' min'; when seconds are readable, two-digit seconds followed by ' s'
5 h 37 min
